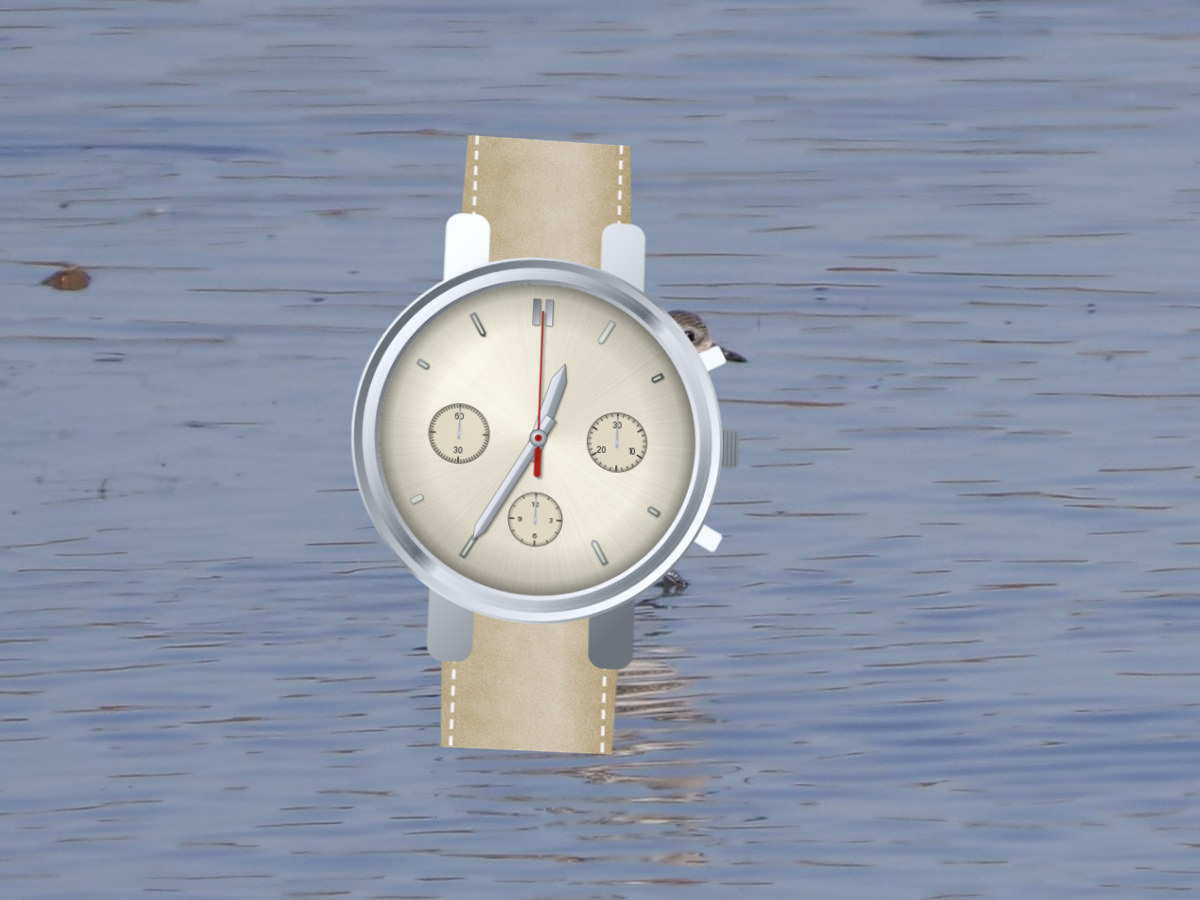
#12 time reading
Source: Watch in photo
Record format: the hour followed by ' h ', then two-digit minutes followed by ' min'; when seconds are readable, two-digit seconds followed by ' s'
12 h 35 min
